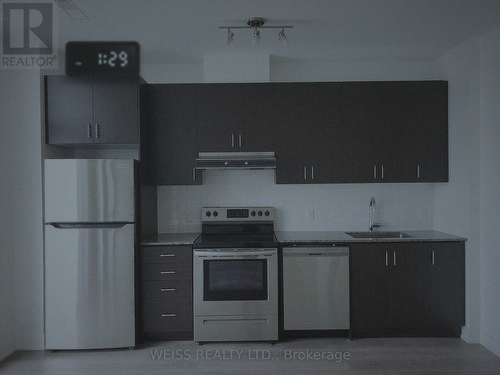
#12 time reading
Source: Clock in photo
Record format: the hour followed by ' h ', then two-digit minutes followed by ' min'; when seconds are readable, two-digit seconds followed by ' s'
1 h 29 min
